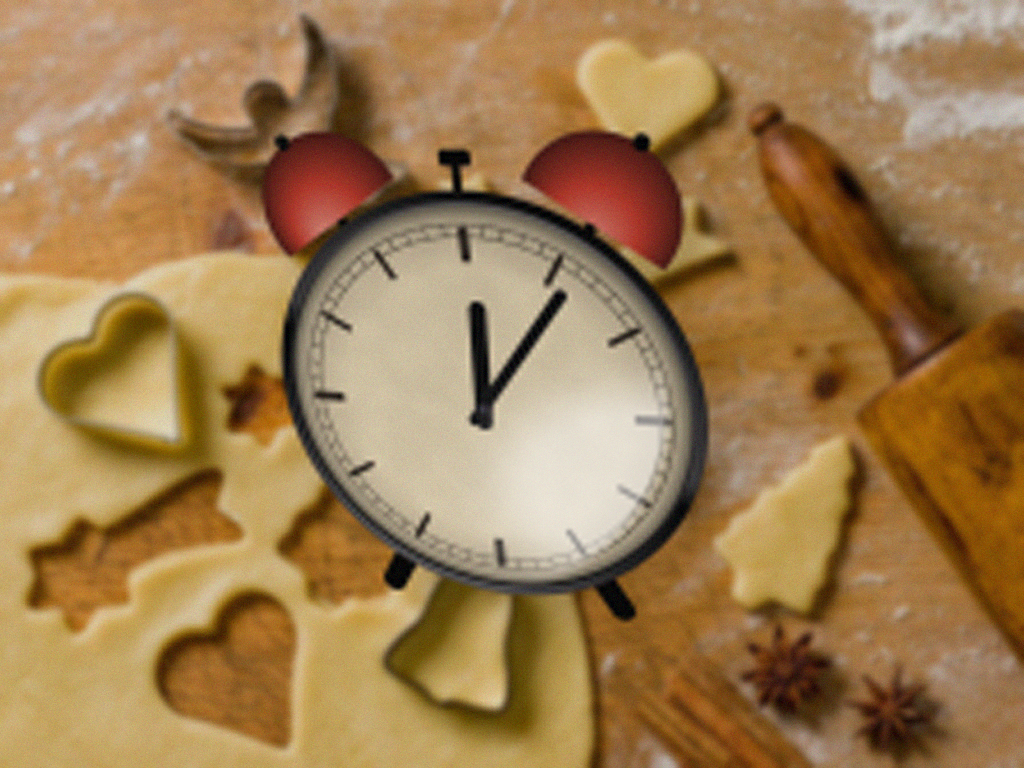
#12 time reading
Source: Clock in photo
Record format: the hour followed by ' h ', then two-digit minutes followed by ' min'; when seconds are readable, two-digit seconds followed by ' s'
12 h 06 min
